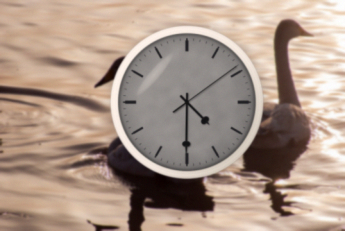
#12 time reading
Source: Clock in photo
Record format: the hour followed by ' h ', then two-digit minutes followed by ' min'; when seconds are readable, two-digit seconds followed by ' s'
4 h 30 min 09 s
